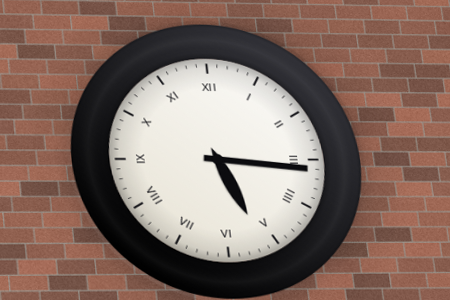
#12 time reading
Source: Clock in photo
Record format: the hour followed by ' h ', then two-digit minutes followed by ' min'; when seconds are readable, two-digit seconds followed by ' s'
5 h 16 min
